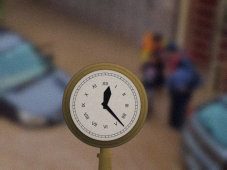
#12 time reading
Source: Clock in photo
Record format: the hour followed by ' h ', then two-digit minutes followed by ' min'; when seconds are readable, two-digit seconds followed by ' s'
12 h 23 min
